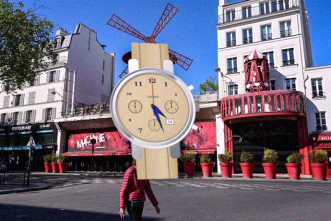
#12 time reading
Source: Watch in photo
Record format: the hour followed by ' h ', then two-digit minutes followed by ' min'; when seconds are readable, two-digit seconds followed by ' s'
4 h 27 min
